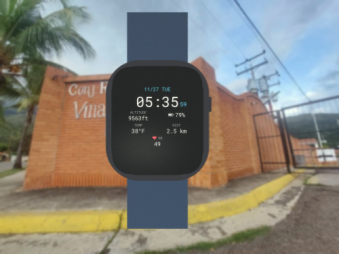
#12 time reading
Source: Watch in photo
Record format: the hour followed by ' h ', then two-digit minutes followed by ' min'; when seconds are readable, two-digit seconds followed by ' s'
5 h 35 min
